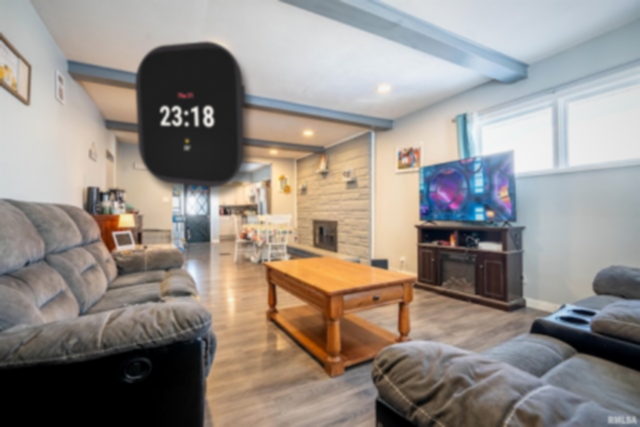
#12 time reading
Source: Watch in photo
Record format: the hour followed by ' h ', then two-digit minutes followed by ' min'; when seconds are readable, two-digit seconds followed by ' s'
23 h 18 min
